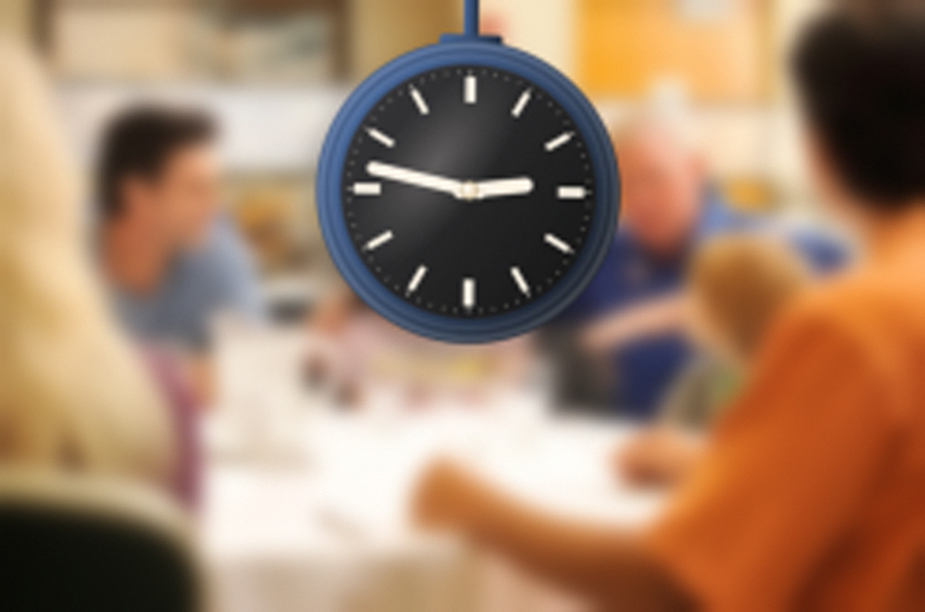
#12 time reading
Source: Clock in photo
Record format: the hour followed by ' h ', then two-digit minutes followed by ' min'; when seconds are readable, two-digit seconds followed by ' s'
2 h 47 min
